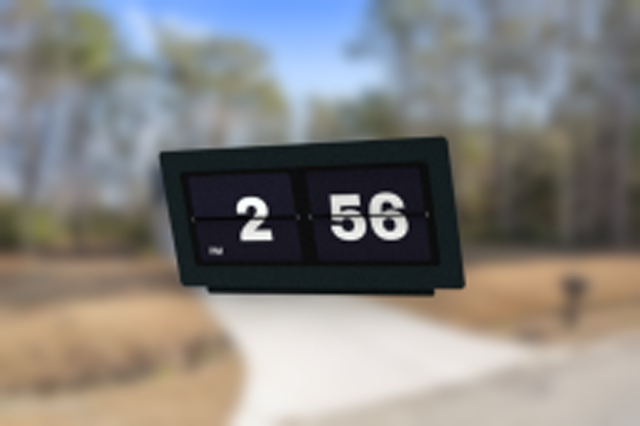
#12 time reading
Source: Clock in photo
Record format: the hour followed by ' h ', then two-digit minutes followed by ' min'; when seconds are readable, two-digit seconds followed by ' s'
2 h 56 min
